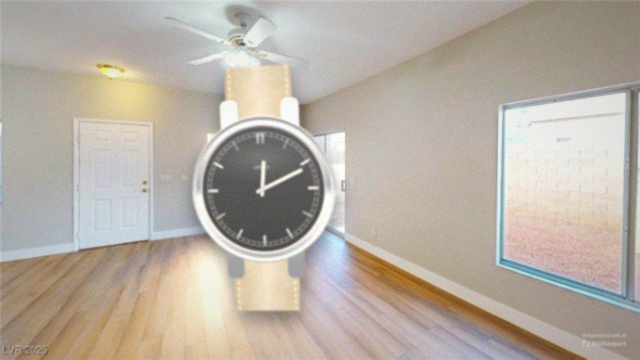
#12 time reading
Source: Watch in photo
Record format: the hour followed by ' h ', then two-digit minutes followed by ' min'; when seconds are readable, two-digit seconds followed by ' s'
12 h 11 min
